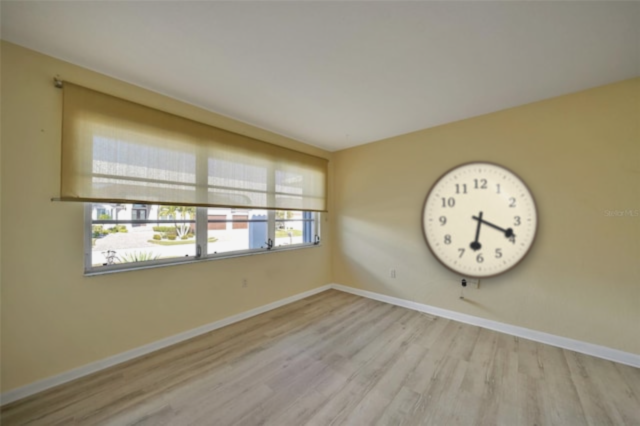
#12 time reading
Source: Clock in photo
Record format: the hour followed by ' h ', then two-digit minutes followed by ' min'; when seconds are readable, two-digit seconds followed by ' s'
6 h 19 min
